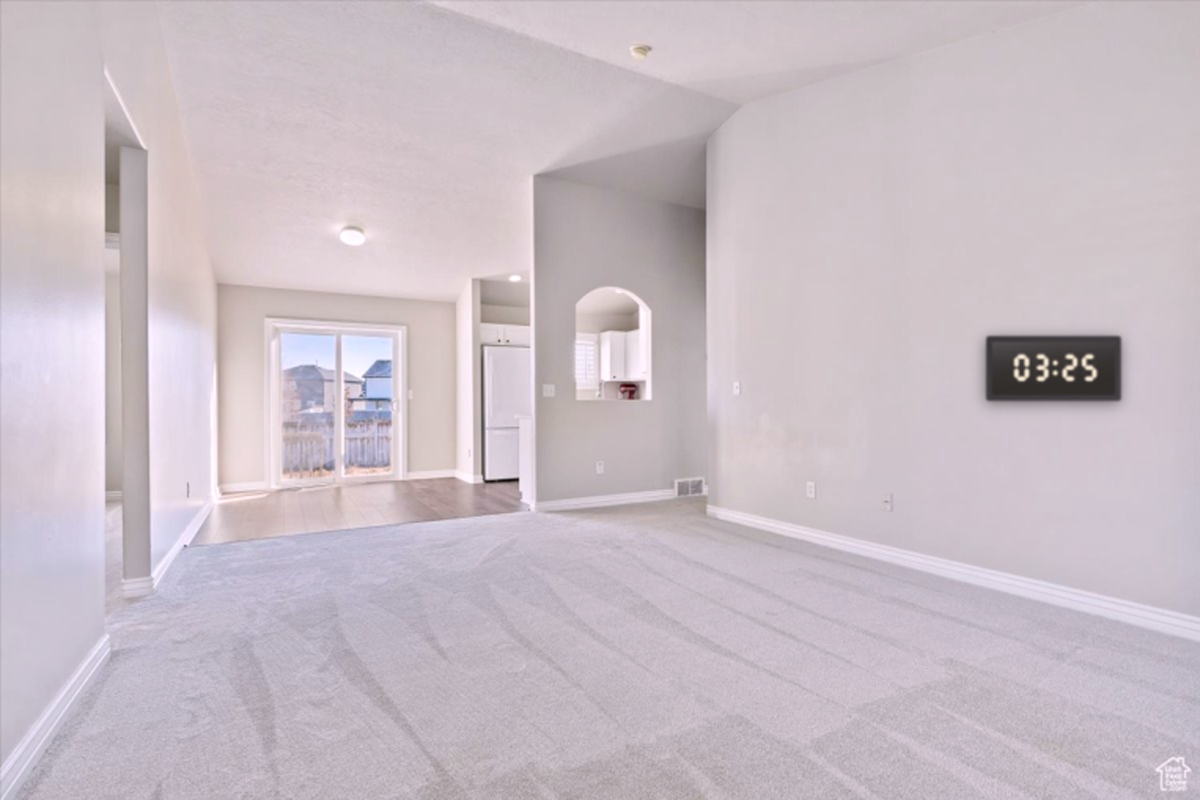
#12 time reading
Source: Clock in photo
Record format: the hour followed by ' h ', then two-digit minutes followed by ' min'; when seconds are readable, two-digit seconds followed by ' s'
3 h 25 min
